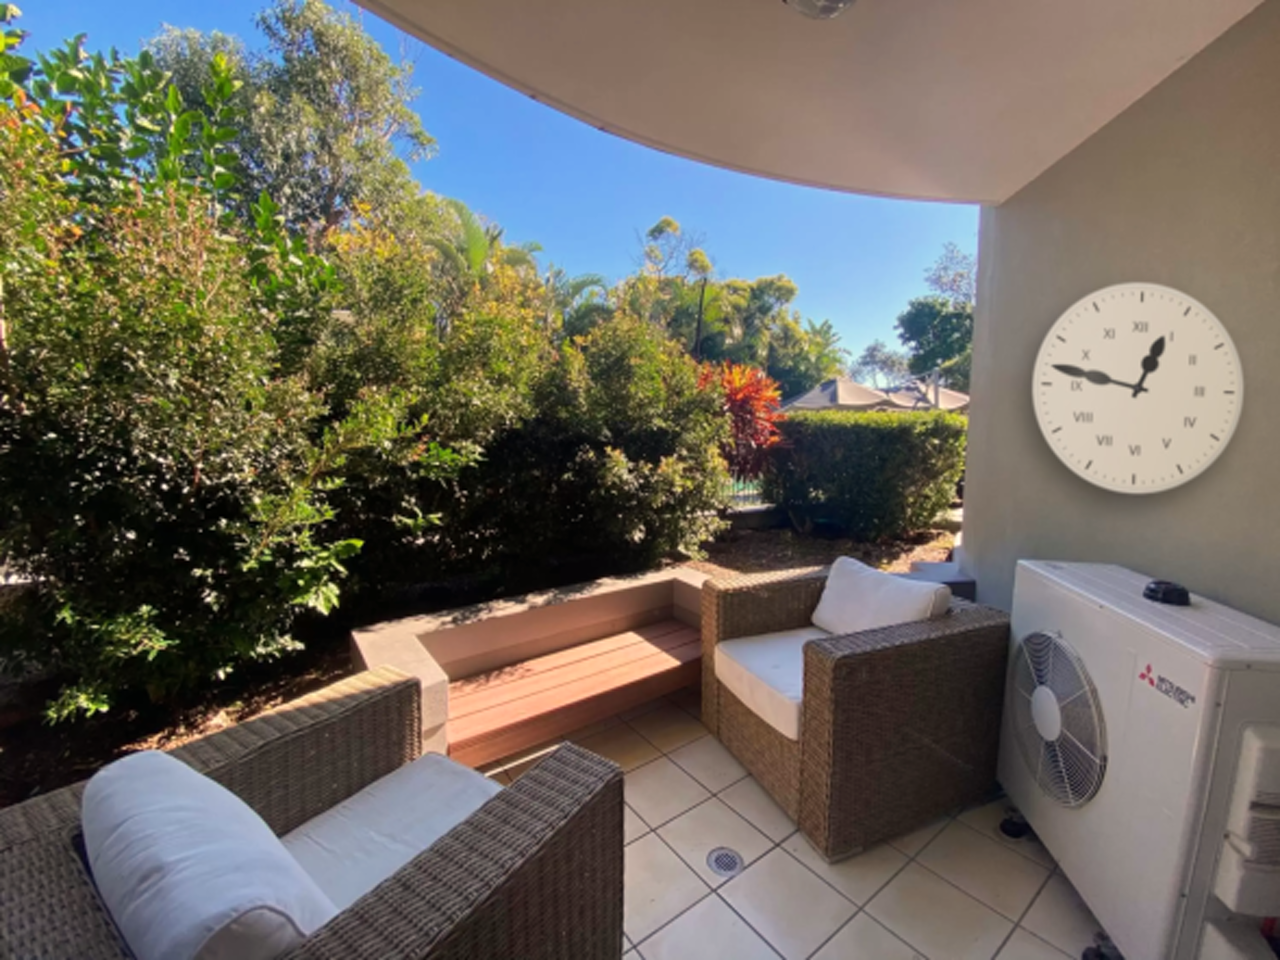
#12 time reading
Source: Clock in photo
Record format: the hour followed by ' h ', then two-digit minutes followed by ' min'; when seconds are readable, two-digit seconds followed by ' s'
12 h 47 min
